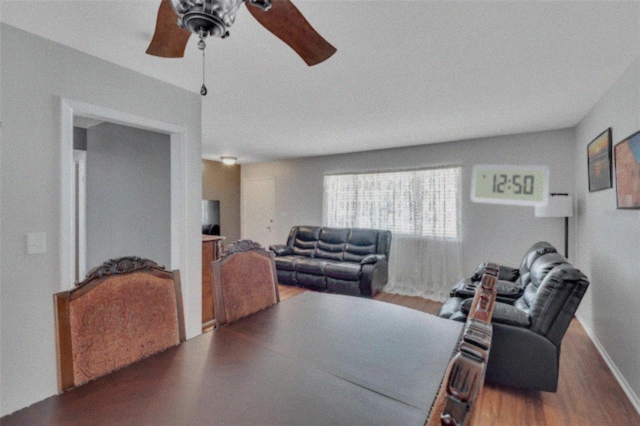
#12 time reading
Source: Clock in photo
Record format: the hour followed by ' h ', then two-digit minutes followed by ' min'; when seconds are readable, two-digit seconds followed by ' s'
12 h 50 min
